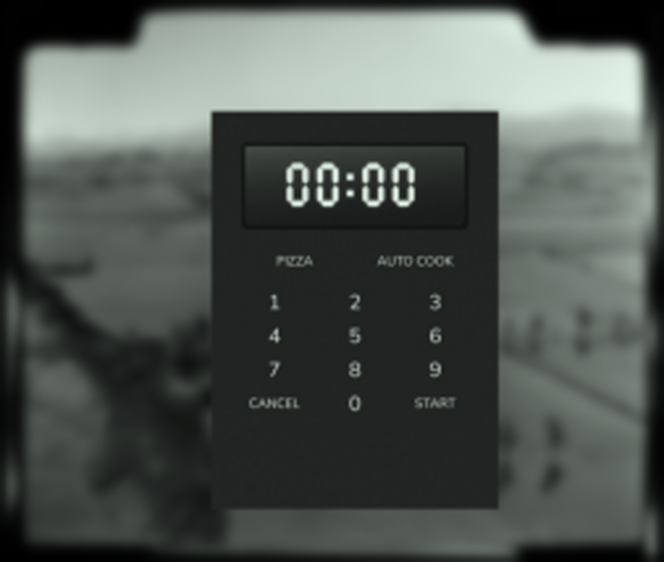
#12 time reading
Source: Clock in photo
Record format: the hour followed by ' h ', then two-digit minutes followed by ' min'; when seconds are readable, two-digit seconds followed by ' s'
0 h 00 min
